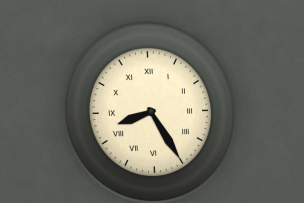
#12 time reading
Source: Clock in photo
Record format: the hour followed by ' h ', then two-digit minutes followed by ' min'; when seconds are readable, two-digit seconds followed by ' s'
8 h 25 min
